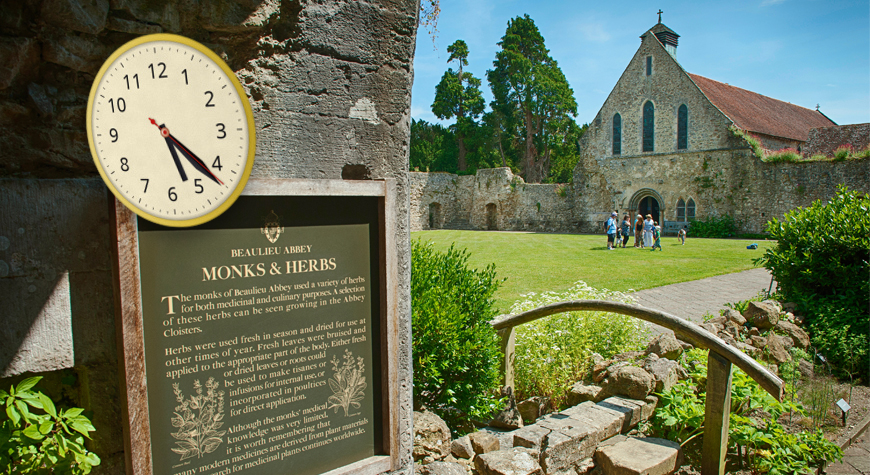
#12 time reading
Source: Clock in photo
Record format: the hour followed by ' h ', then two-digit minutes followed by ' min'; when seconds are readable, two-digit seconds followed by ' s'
5 h 22 min 22 s
